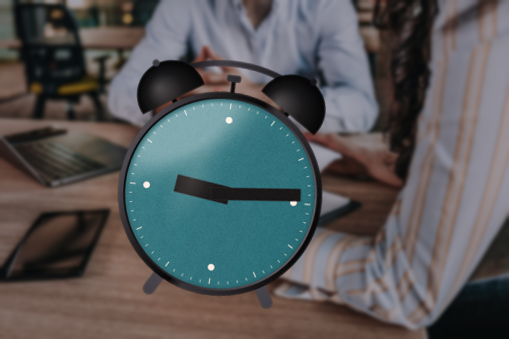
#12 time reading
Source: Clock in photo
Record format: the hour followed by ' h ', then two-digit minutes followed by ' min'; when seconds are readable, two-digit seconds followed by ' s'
9 h 14 min
